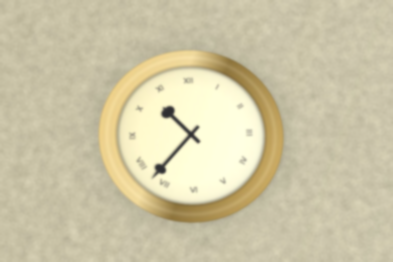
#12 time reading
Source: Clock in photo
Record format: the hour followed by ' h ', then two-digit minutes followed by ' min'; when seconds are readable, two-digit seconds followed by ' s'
10 h 37 min
